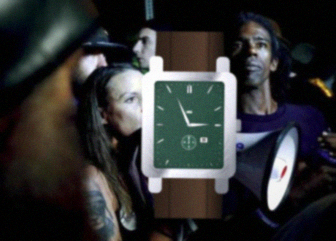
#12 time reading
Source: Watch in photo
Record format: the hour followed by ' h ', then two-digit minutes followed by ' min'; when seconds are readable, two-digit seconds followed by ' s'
2 h 56 min
